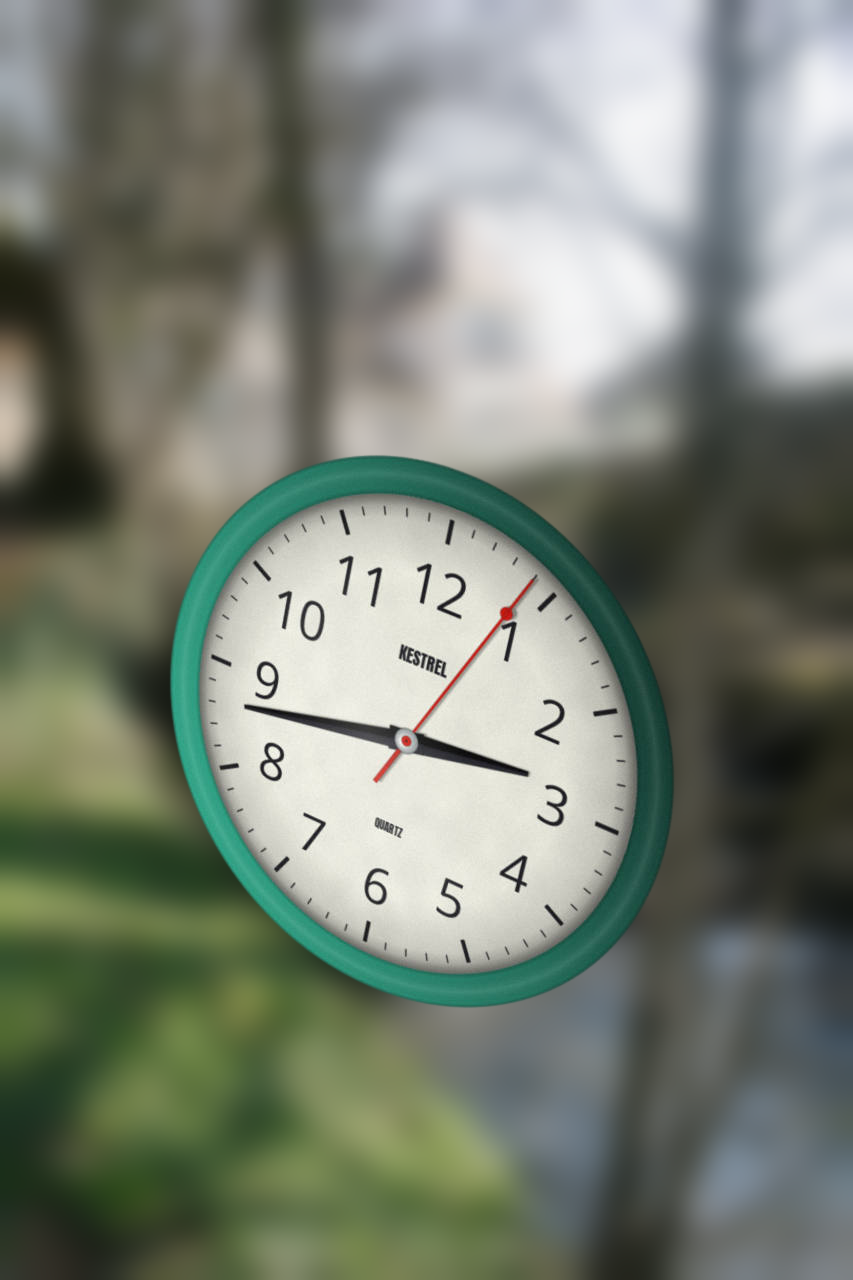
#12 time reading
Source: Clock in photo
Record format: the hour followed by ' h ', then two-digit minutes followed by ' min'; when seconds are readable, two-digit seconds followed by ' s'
2 h 43 min 04 s
